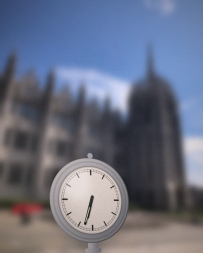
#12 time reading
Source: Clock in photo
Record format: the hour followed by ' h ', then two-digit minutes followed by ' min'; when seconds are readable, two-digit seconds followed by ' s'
6 h 33 min
